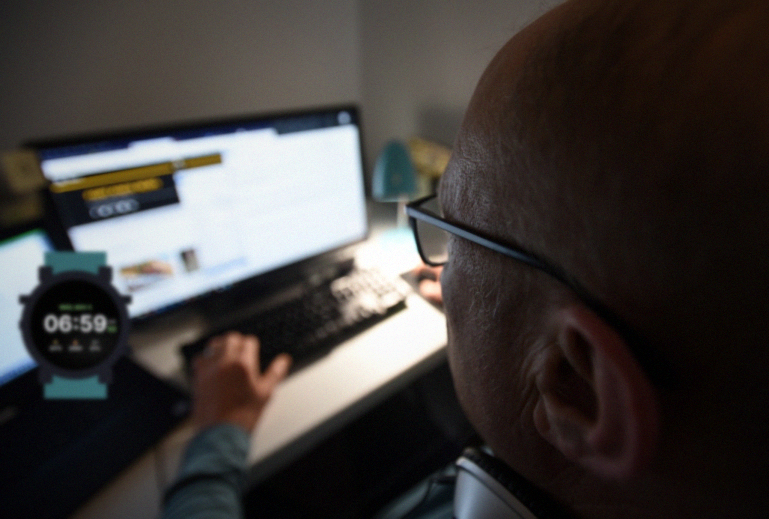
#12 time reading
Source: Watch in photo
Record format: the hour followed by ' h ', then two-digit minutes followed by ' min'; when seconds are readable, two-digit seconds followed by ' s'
6 h 59 min
